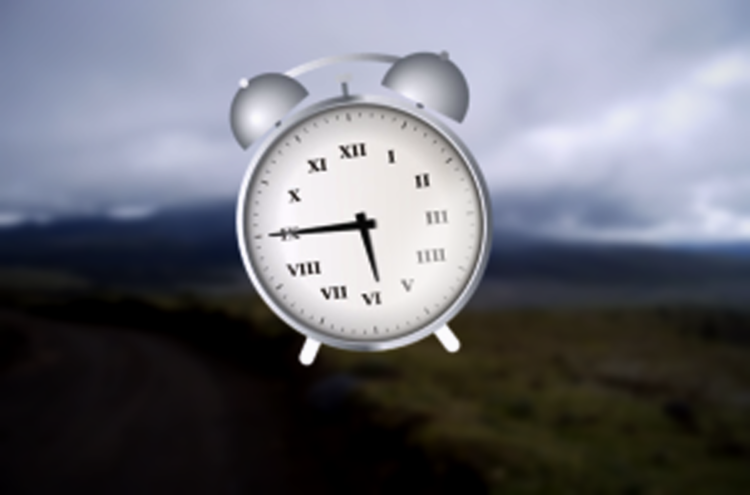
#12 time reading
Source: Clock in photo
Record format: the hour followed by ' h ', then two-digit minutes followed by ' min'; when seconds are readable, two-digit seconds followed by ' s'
5 h 45 min
